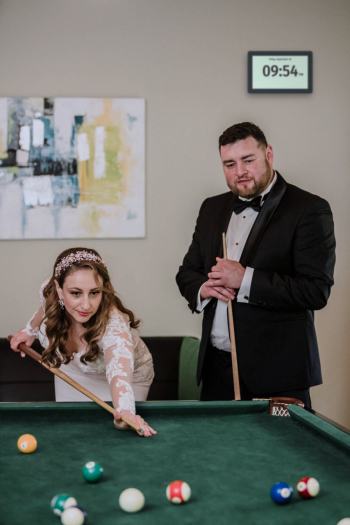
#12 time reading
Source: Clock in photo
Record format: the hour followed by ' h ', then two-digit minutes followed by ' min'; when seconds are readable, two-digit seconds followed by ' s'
9 h 54 min
